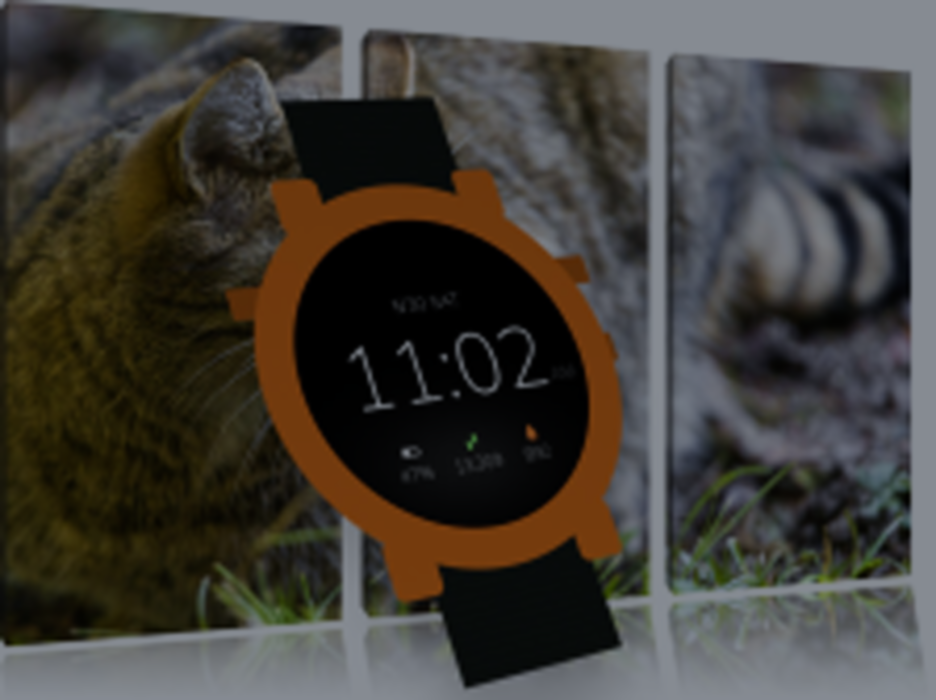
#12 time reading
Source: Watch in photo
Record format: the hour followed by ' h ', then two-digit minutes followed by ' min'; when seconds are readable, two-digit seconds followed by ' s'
11 h 02 min
